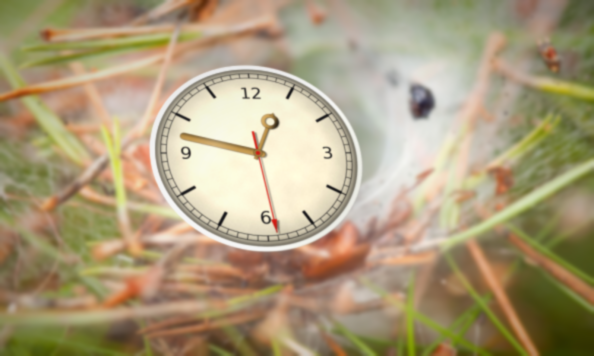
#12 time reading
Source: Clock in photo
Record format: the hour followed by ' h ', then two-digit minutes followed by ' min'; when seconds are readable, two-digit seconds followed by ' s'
12 h 47 min 29 s
